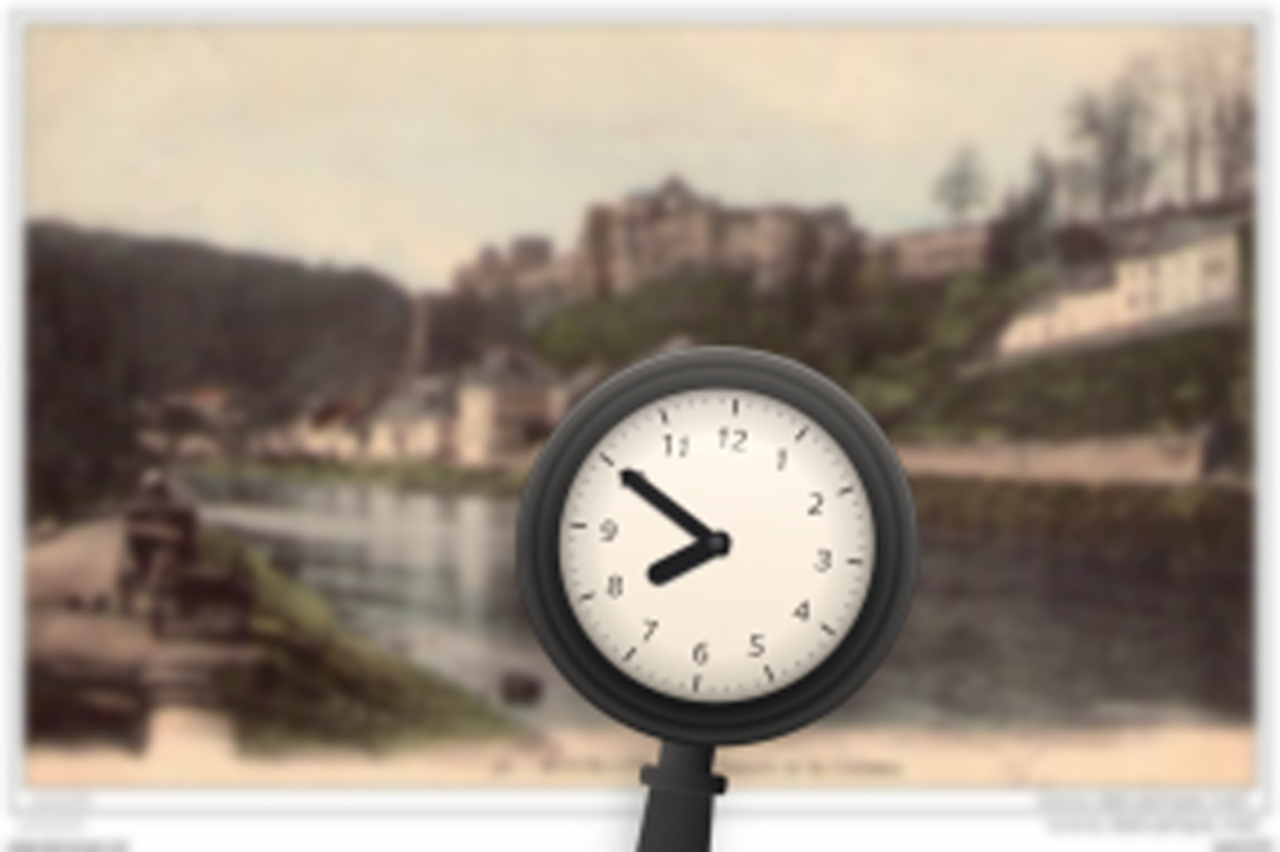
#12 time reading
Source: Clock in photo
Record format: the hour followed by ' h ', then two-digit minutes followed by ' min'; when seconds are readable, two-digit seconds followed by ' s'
7 h 50 min
